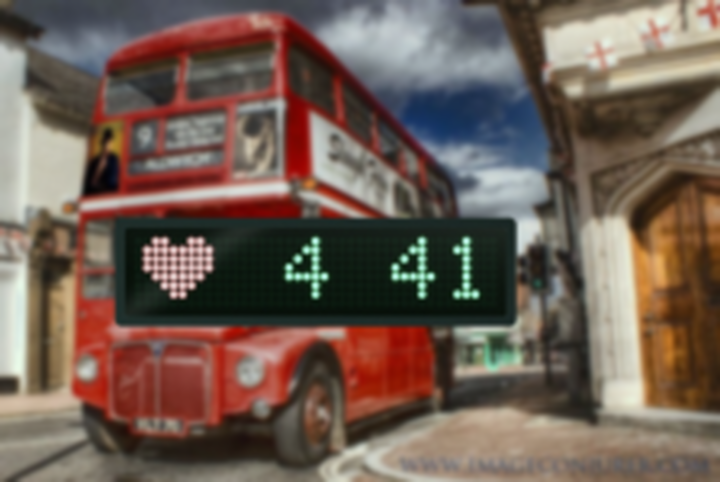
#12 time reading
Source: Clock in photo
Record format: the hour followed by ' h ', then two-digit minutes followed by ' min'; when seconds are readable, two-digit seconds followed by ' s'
4 h 41 min
